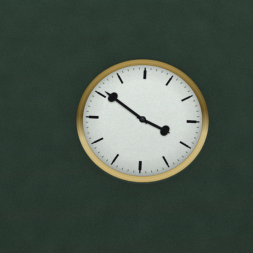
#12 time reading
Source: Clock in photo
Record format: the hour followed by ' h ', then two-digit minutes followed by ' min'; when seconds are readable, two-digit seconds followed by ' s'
3 h 51 min
